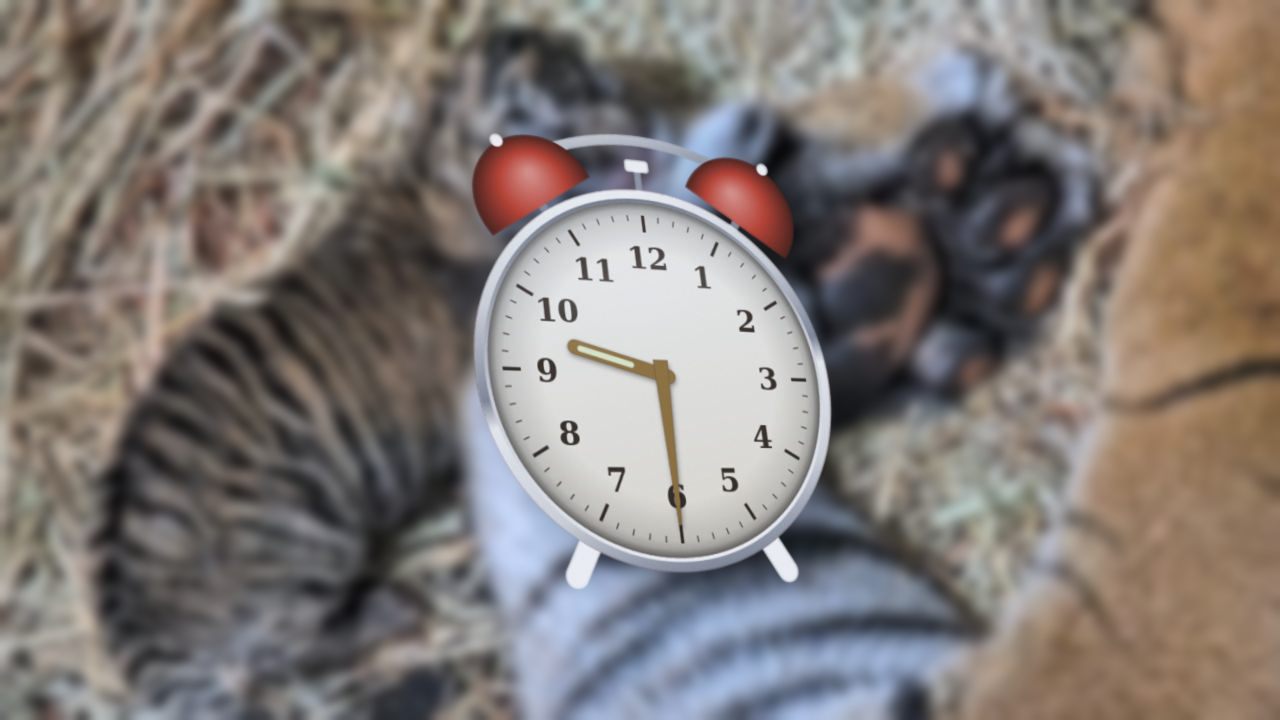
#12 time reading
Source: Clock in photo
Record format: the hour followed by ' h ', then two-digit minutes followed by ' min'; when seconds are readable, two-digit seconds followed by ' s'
9 h 30 min
